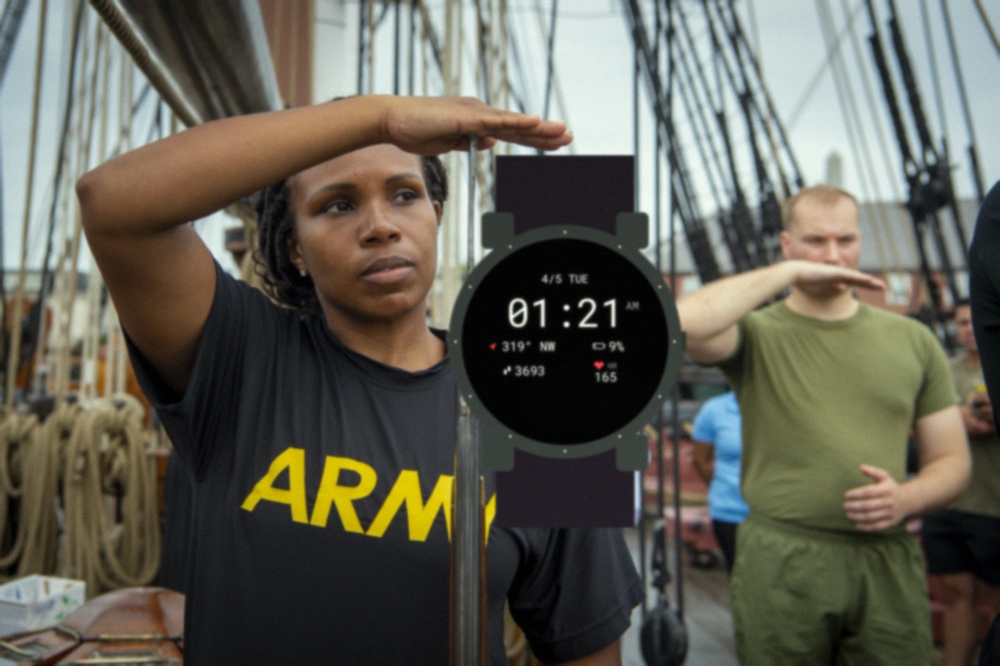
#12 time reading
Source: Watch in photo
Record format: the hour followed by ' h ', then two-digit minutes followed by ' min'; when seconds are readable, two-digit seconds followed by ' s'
1 h 21 min
